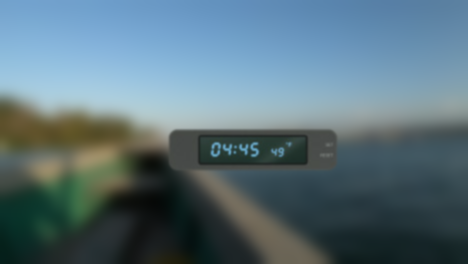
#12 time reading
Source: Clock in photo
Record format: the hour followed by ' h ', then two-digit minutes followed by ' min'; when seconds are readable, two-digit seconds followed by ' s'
4 h 45 min
